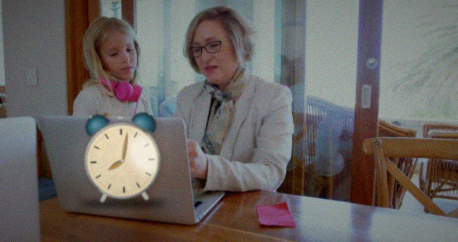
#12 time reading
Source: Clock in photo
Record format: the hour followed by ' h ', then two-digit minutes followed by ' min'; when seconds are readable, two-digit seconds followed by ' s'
8 h 02 min
